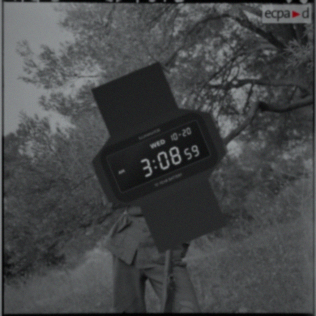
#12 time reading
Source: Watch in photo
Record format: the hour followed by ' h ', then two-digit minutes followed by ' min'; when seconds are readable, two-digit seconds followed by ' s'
3 h 08 min 59 s
